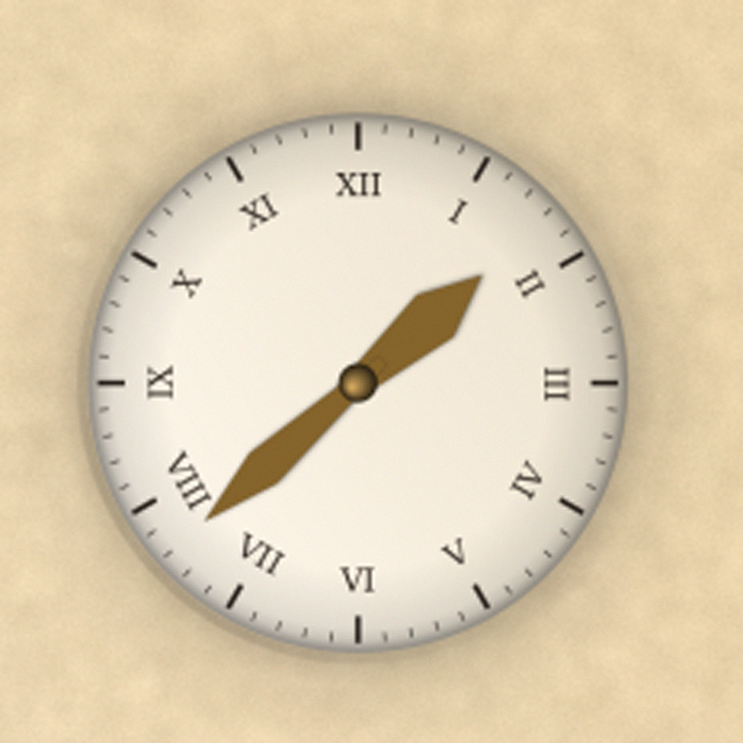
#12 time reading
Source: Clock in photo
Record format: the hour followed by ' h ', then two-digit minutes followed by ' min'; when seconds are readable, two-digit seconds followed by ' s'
1 h 38 min
